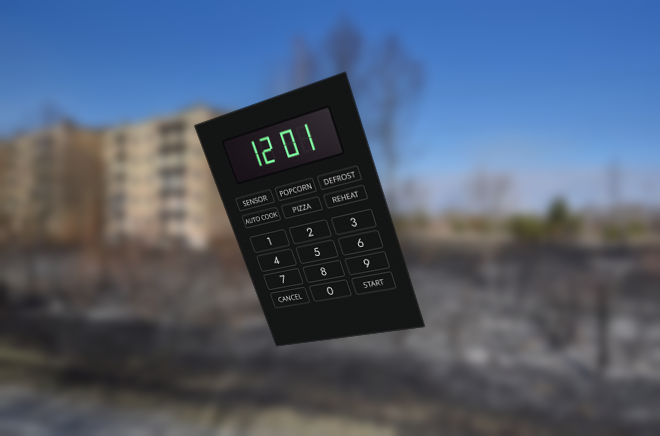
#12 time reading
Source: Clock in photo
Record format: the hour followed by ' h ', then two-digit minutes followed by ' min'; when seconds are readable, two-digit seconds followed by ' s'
12 h 01 min
